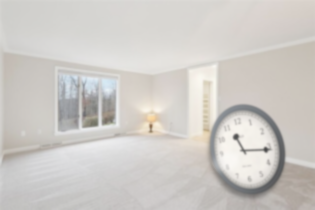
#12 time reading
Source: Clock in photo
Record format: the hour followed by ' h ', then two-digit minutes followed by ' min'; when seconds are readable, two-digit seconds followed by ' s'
11 h 16 min
